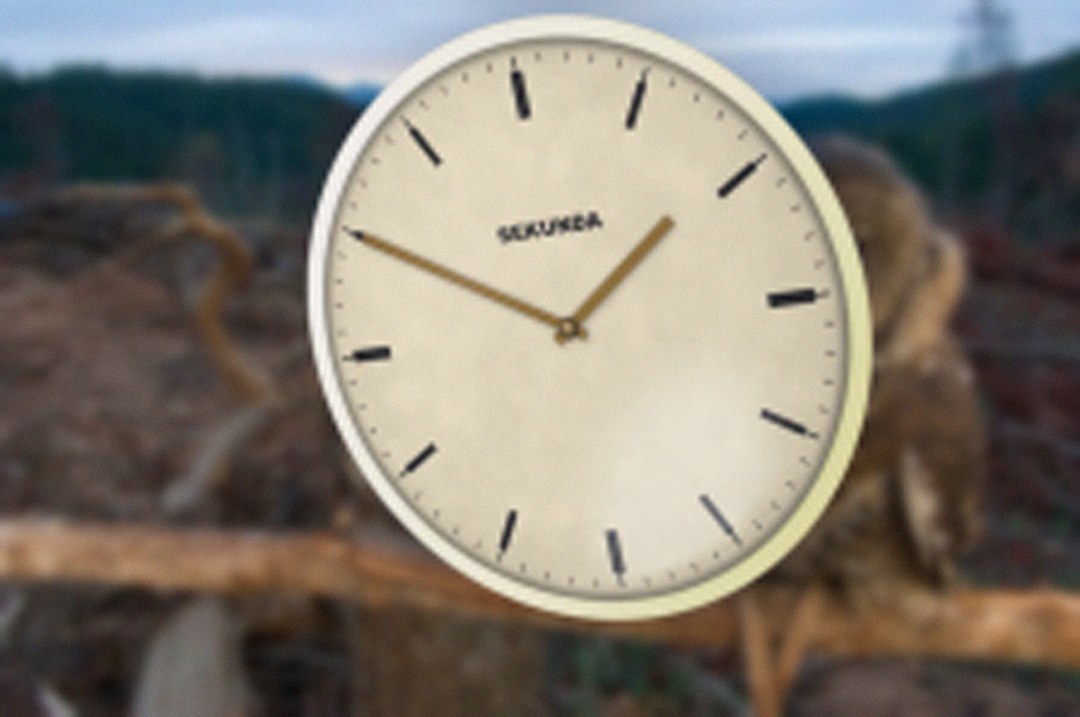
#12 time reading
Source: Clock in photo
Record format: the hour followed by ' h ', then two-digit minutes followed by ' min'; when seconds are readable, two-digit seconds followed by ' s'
1 h 50 min
